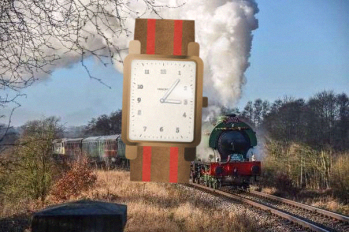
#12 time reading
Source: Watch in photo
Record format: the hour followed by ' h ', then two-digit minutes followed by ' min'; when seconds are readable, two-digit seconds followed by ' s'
3 h 06 min
